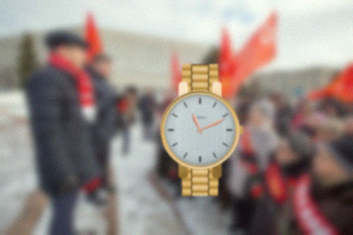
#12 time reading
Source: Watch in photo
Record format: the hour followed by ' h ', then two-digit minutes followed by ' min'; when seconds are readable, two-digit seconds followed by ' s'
11 h 11 min
